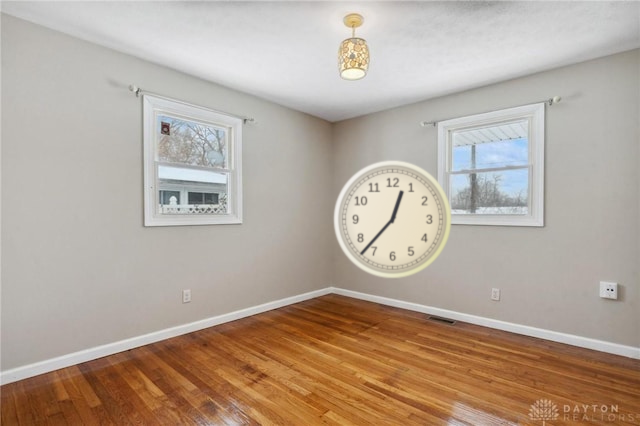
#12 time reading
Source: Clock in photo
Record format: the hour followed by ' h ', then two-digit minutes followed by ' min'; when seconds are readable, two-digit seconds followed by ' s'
12 h 37 min
